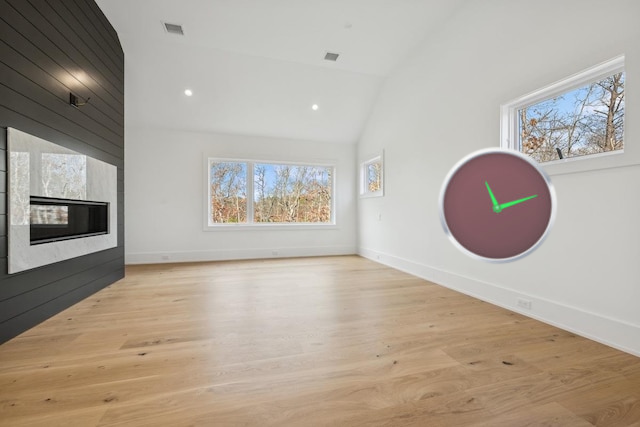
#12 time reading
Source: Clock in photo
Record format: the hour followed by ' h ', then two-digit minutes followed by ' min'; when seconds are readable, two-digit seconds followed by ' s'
11 h 12 min
